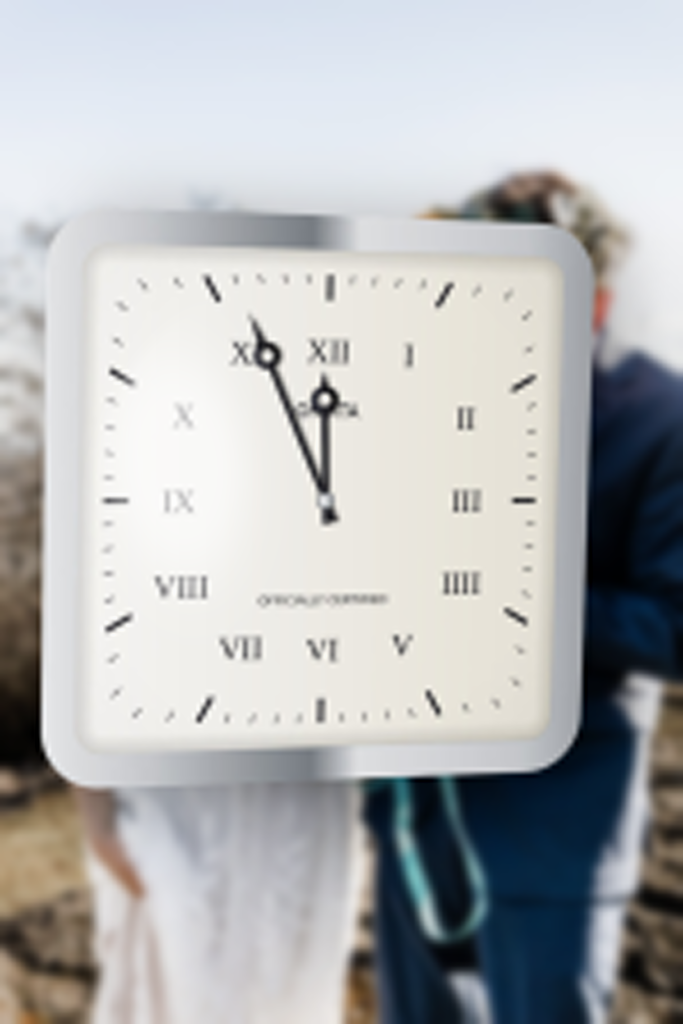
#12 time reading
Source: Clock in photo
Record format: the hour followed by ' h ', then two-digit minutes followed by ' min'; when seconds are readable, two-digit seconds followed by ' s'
11 h 56 min
